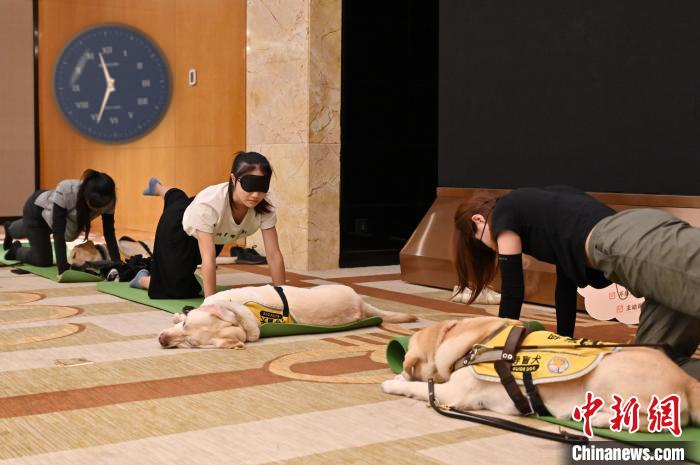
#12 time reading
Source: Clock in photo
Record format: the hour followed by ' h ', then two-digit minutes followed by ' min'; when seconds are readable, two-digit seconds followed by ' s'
11 h 34 min
